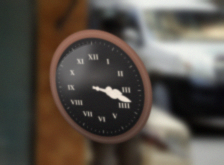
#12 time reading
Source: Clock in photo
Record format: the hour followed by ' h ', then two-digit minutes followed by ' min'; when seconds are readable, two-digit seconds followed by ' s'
3 h 18 min
